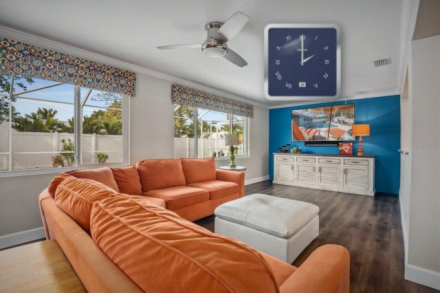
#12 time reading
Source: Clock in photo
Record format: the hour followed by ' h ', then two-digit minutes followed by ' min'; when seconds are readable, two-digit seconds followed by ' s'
2 h 00 min
